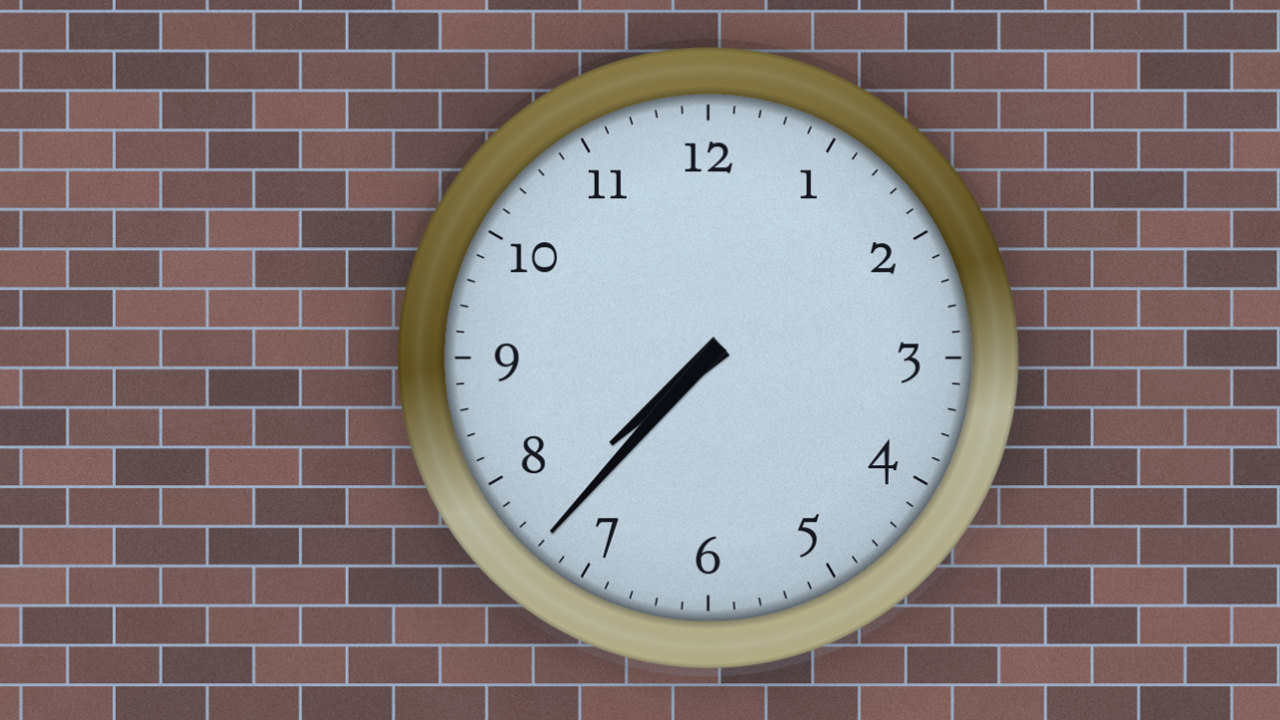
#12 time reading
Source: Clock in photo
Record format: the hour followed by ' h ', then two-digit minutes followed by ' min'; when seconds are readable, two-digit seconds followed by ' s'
7 h 37 min
